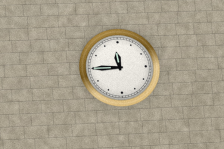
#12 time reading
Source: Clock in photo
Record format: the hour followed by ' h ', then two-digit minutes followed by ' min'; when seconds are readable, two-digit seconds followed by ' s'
11 h 45 min
